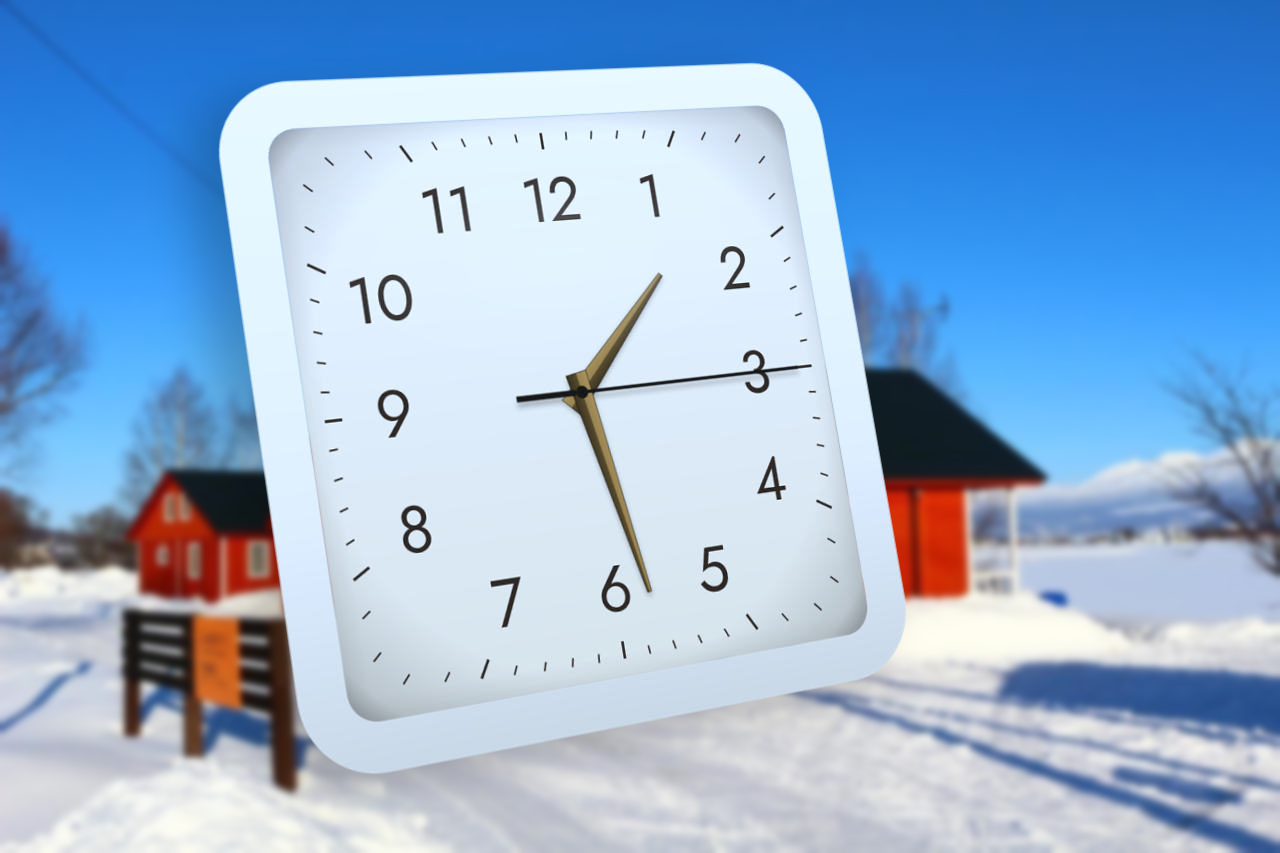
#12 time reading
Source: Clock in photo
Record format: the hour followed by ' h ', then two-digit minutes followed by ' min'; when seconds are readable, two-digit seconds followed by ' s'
1 h 28 min 15 s
